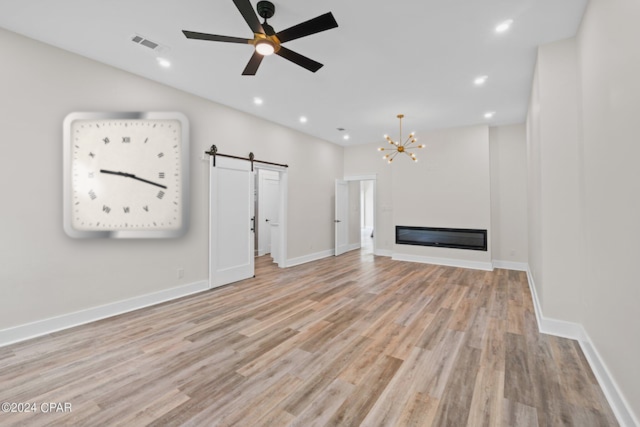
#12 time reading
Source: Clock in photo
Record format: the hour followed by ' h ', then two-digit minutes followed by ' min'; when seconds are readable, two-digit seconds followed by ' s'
9 h 18 min
